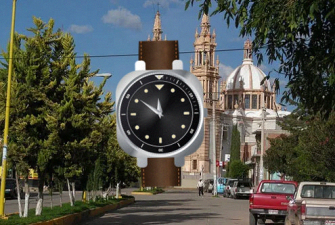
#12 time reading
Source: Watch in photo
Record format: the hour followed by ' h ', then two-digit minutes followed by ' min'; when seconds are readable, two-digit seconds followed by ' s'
11 h 51 min
